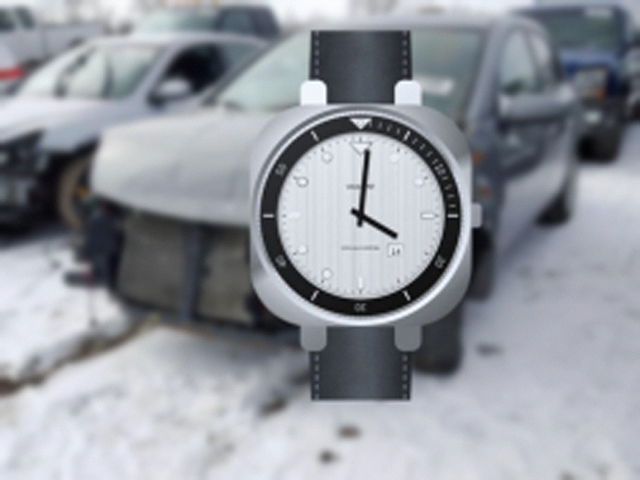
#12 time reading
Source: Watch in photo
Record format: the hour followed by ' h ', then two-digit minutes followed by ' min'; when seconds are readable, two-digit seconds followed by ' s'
4 h 01 min
